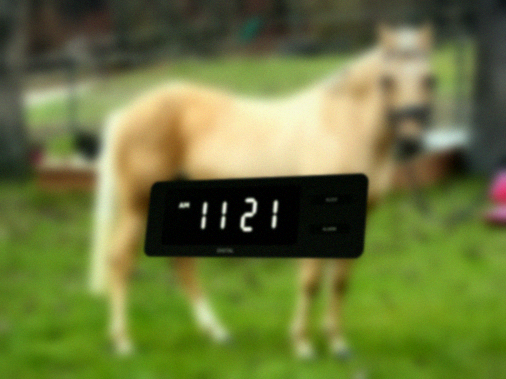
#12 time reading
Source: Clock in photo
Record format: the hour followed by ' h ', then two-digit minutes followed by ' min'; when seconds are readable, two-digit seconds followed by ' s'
11 h 21 min
